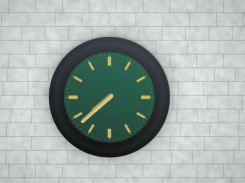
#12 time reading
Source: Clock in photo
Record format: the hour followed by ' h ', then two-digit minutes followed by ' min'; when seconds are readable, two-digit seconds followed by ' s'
7 h 38 min
